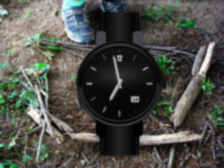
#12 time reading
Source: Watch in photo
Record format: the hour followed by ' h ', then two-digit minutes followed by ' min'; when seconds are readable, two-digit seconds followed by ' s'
6 h 58 min
